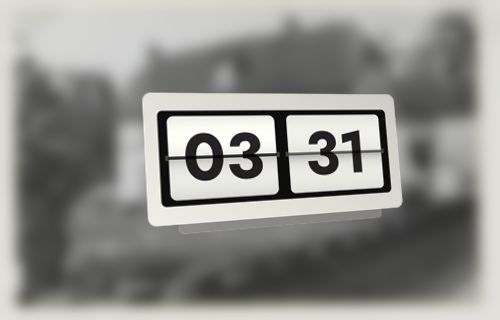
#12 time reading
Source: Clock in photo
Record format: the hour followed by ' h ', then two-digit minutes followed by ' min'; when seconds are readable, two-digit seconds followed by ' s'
3 h 31 min
